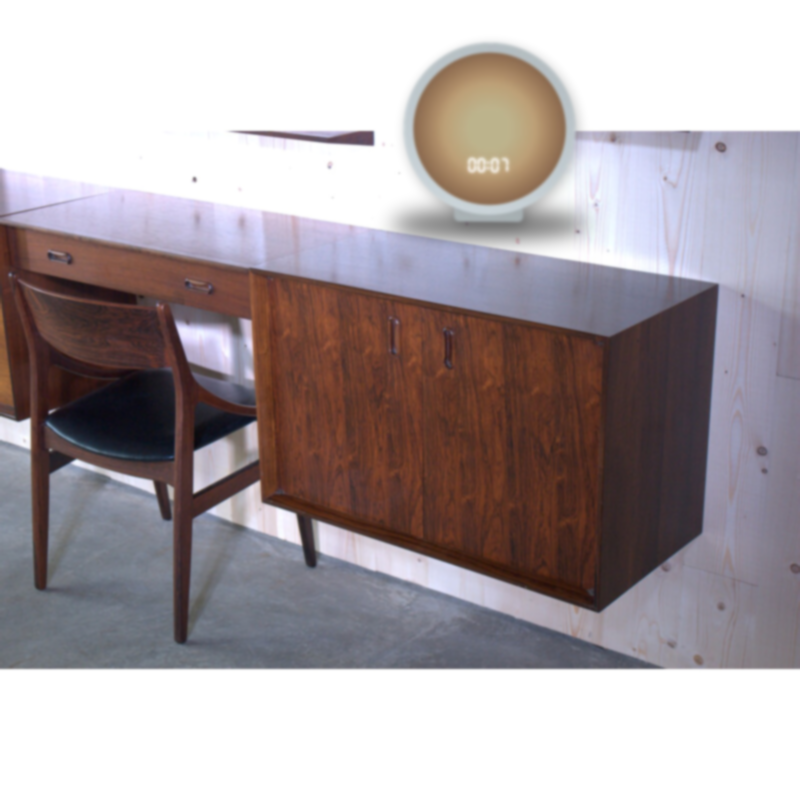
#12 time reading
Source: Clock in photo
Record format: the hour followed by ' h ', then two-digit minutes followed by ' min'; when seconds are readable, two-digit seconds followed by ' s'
0 h 07 min
